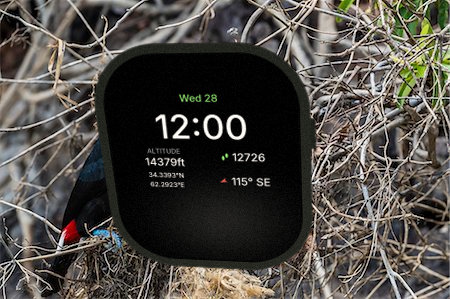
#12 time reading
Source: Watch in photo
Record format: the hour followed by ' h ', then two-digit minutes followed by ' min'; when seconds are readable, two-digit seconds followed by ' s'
12 h 00 min
